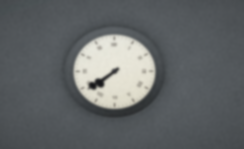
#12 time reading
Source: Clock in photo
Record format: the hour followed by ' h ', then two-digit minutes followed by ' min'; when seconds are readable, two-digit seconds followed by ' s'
7 h 39 min
